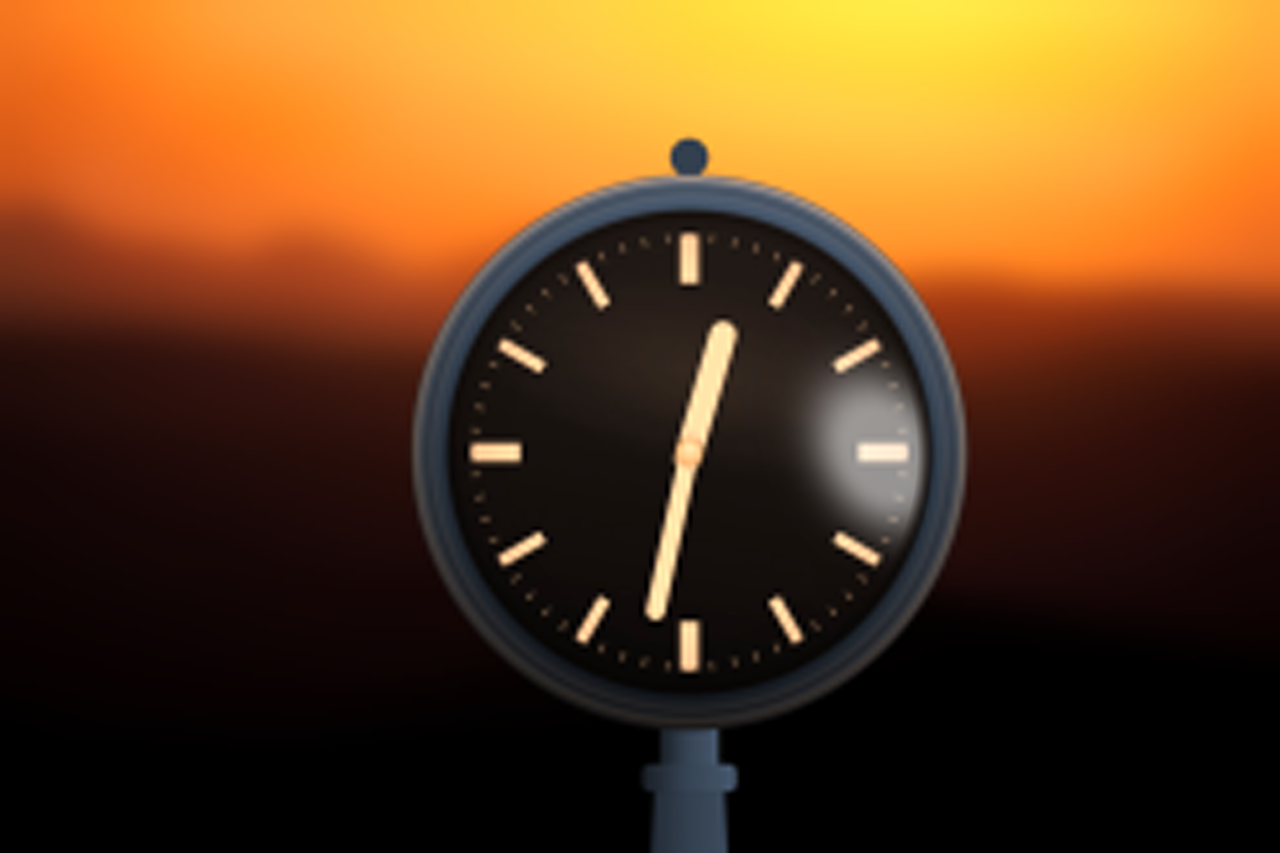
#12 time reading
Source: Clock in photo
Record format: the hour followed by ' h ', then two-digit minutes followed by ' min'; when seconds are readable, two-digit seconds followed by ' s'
12 h 32 min
